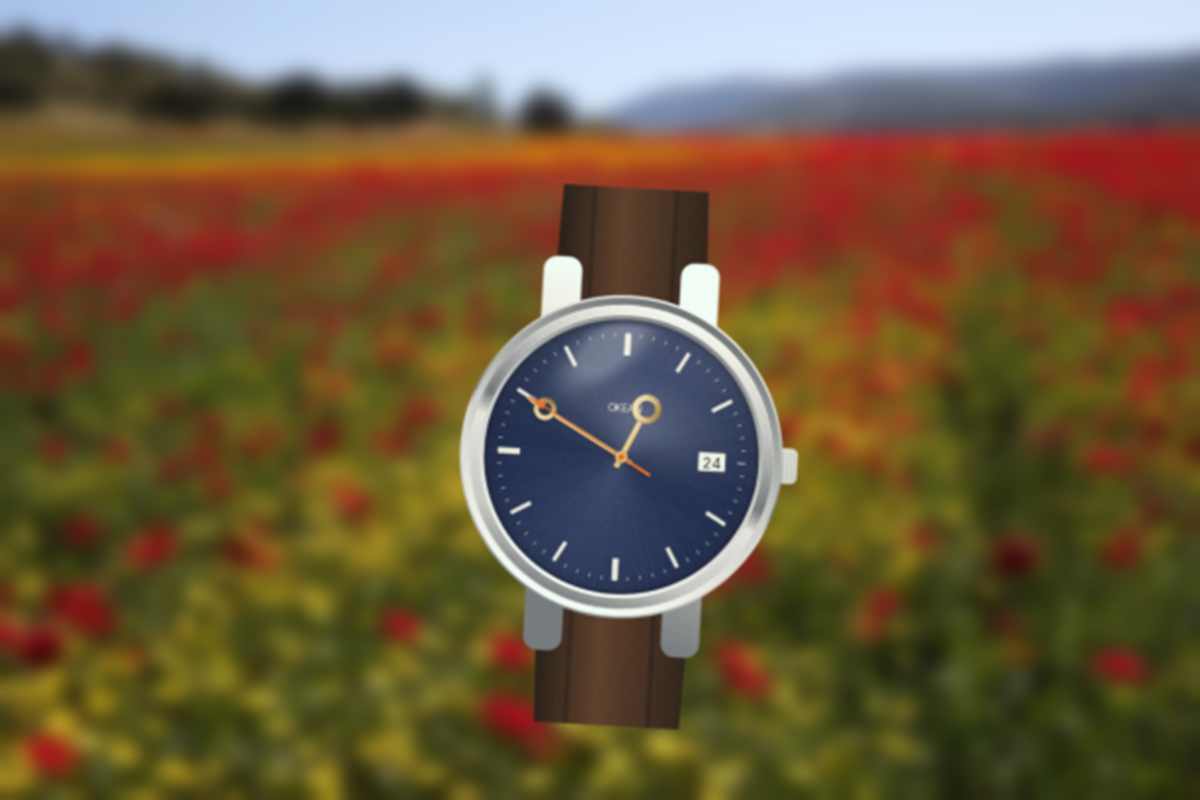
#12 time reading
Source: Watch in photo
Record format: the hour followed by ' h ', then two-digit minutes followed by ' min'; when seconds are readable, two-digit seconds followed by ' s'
12 h 49 min 50 s
